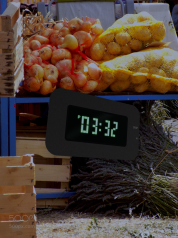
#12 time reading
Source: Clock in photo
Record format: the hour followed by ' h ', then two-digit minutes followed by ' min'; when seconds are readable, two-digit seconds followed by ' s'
3 h 32 min
